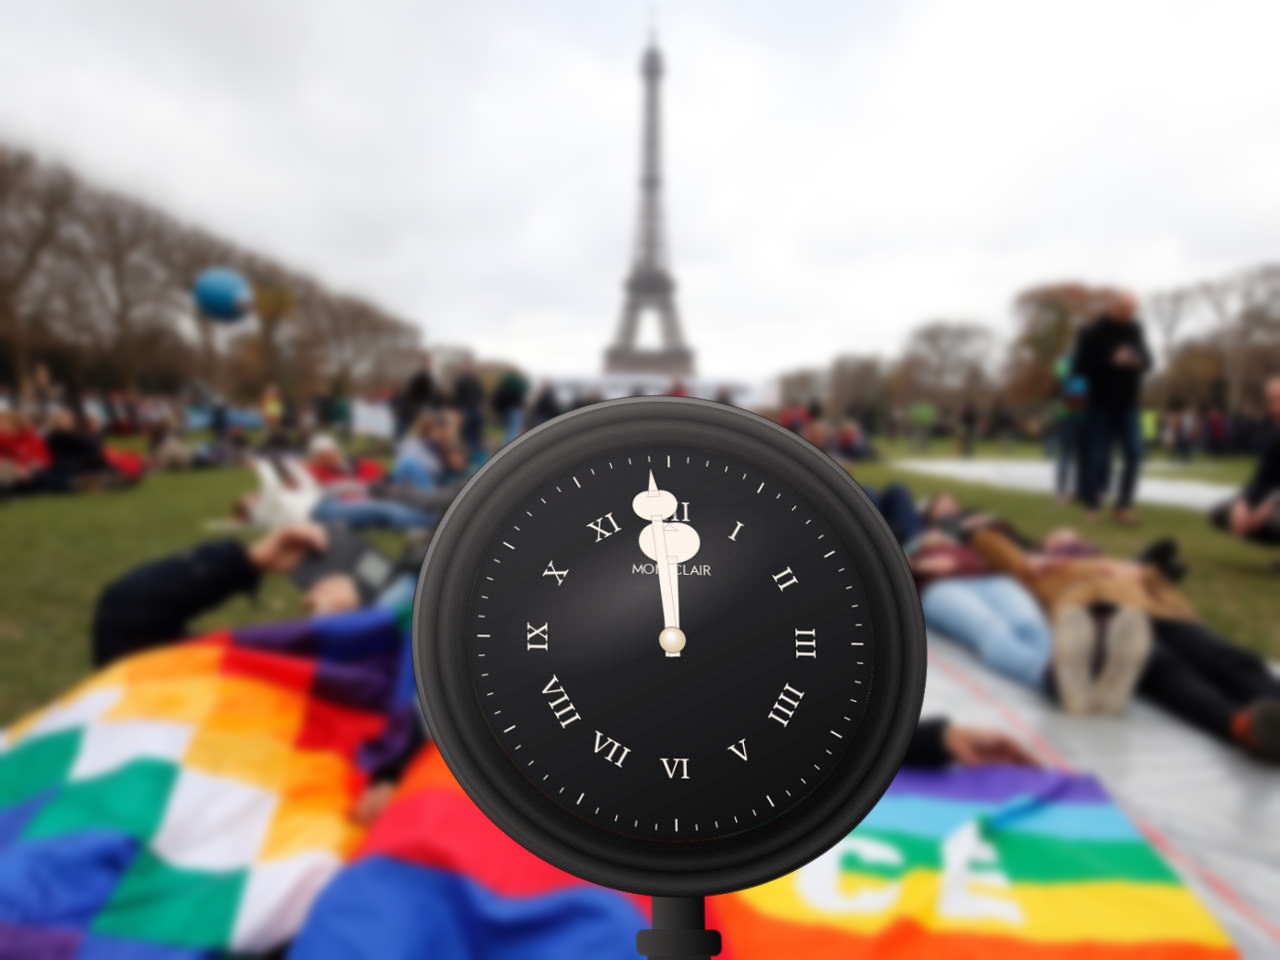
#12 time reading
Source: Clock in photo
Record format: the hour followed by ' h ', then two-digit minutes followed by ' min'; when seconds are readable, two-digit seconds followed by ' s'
11 h 59 min
